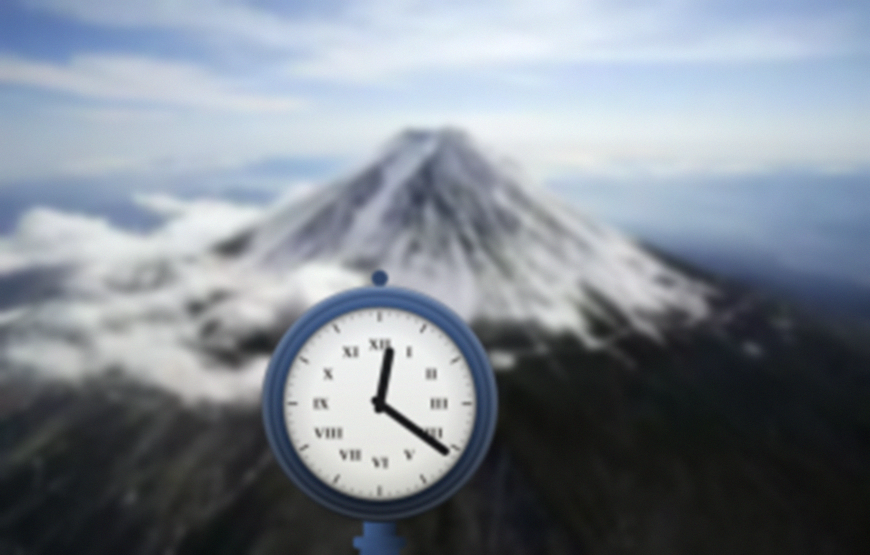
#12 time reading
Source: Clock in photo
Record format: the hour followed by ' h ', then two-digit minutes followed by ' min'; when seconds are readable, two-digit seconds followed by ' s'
12 h 21 min
